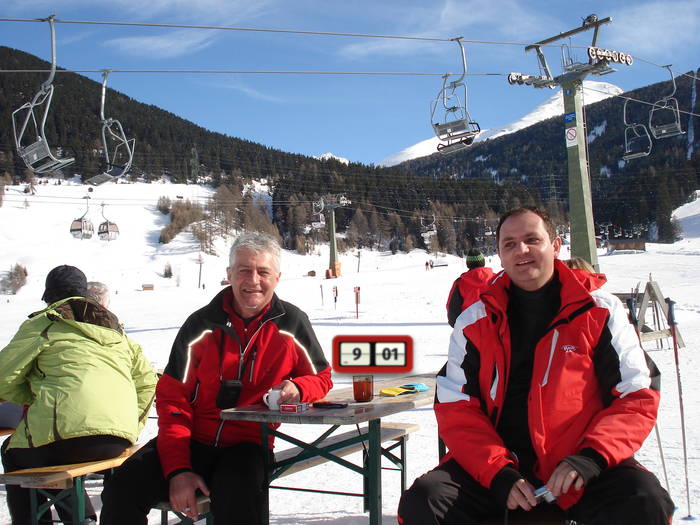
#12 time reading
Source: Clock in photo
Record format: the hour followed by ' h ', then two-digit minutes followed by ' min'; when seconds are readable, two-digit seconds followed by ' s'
9 h 01 min
